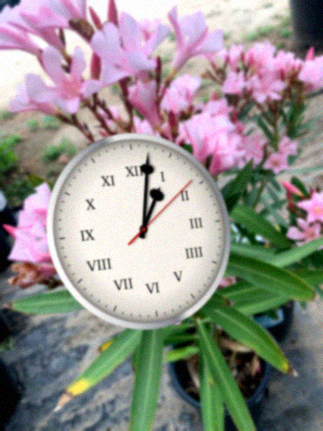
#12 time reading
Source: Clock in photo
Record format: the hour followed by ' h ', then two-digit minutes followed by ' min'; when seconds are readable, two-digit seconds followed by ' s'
1 h 02 min 09 s
